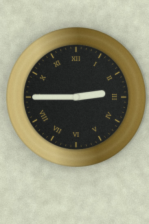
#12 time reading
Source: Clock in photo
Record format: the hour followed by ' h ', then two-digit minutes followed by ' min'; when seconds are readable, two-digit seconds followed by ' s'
2 h 45 min
